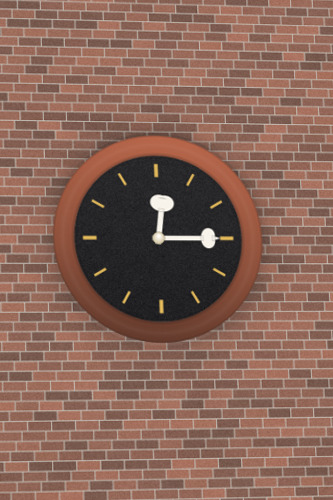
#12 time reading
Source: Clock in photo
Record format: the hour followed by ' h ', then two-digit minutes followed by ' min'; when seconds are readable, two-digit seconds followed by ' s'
12 h 15 min
